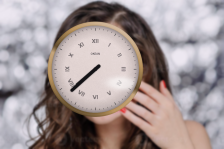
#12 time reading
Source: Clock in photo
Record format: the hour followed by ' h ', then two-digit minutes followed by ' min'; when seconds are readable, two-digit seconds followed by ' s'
7 h 38 min
